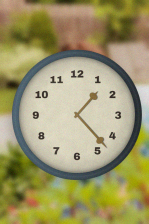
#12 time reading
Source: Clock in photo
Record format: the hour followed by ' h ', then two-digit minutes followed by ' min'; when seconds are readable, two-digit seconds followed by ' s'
1 h 23 min
